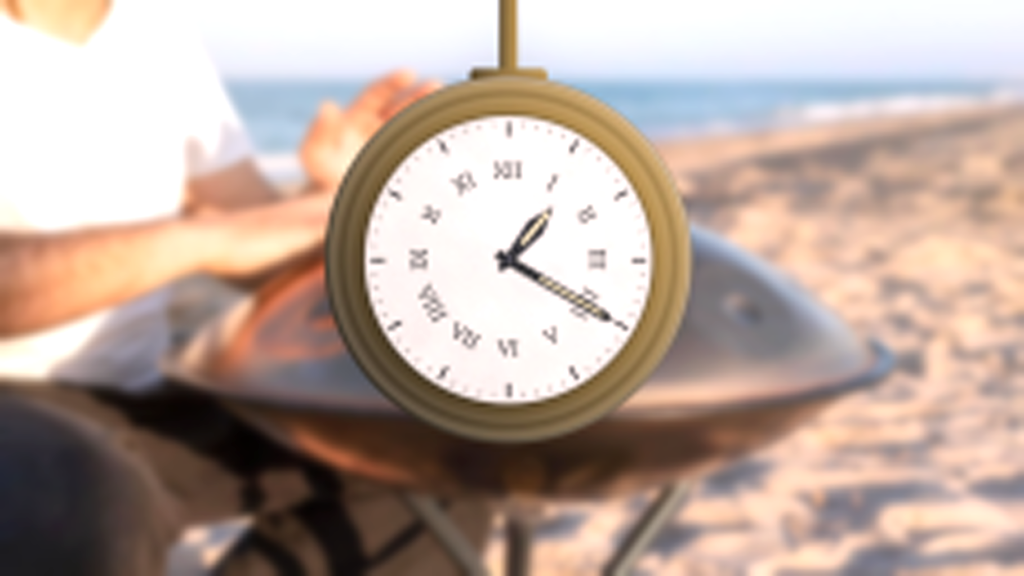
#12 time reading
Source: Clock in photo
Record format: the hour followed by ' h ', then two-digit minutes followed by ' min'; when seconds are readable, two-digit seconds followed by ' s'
1 h 20 min
